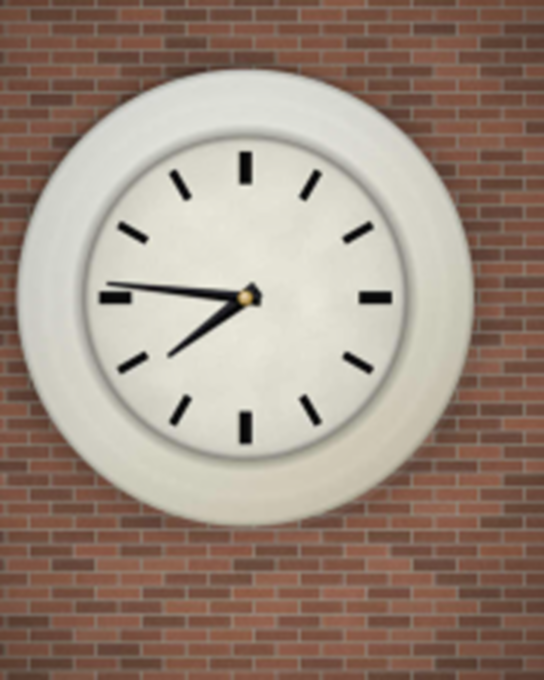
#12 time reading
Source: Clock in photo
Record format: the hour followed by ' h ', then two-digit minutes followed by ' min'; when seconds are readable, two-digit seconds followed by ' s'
7 h 46 min
